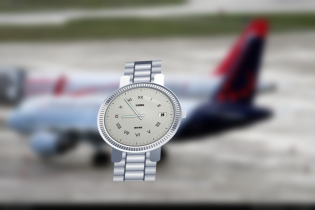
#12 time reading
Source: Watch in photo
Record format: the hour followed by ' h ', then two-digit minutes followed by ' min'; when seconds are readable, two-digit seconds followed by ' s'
8 h 54 min
